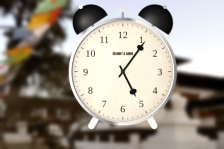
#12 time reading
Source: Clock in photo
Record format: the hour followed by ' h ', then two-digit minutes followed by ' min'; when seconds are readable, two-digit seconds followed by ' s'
5 h 06 min
